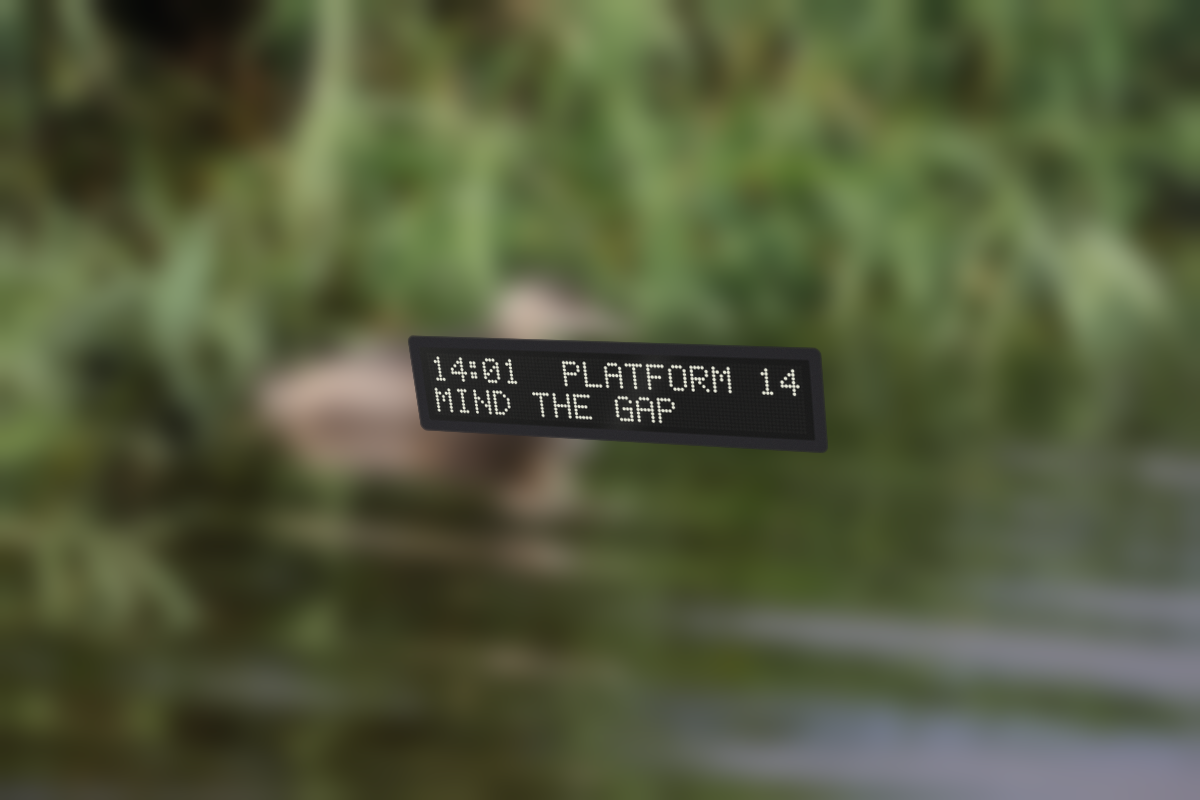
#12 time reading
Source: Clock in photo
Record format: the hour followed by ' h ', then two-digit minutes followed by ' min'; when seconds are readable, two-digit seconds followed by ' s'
14 h 01 min
